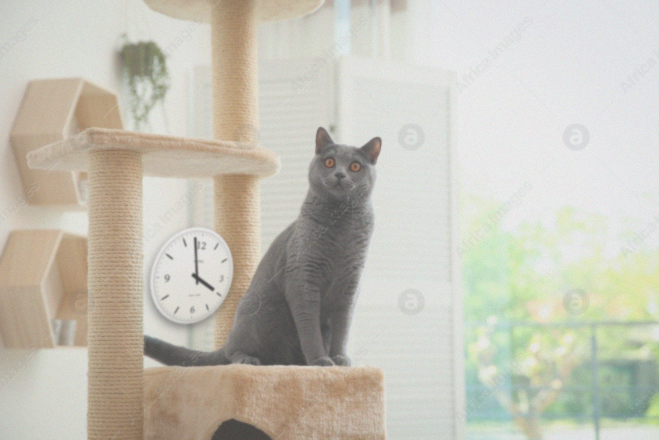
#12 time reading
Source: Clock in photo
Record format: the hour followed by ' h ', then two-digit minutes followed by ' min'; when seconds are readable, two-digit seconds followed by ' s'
3 h 58 min
